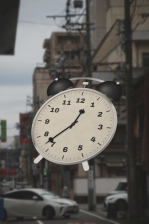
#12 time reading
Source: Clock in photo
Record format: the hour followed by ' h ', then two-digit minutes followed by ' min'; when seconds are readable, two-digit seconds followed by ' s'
12 h 37 min
